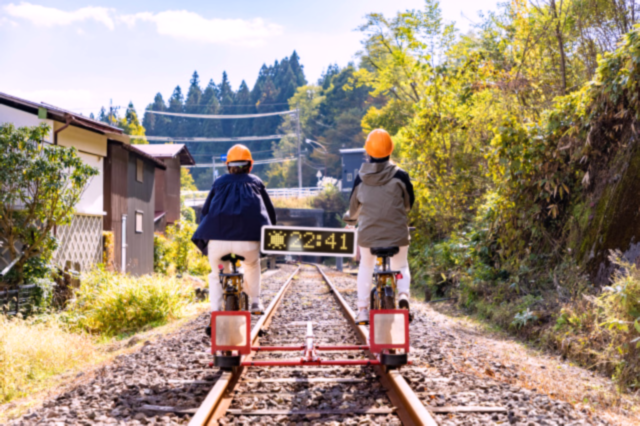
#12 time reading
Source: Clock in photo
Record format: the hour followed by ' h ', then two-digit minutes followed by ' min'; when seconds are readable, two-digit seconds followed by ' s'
22 h 41 min
